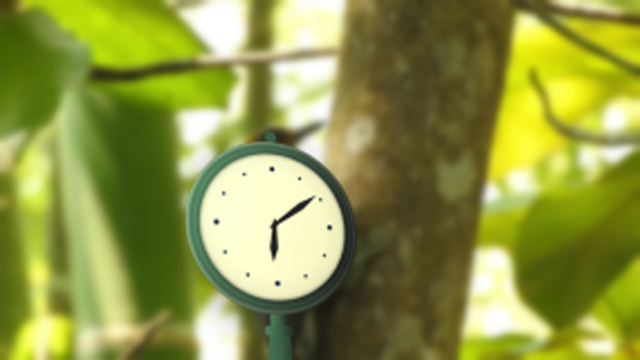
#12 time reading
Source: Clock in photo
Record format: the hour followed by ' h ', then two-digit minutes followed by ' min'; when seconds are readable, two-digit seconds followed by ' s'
6 h 09 min
